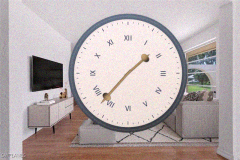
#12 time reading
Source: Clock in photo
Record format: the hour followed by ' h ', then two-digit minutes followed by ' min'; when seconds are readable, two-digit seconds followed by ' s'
1 h 37 min
